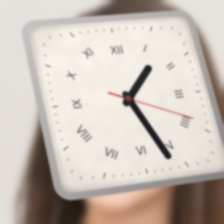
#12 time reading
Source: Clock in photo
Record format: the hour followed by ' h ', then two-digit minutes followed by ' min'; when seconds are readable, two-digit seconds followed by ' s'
1 h 26 min 19 s
